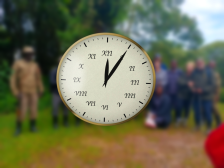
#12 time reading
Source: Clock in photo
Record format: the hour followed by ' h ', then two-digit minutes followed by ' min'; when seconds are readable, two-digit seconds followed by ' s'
12 h 05 min
